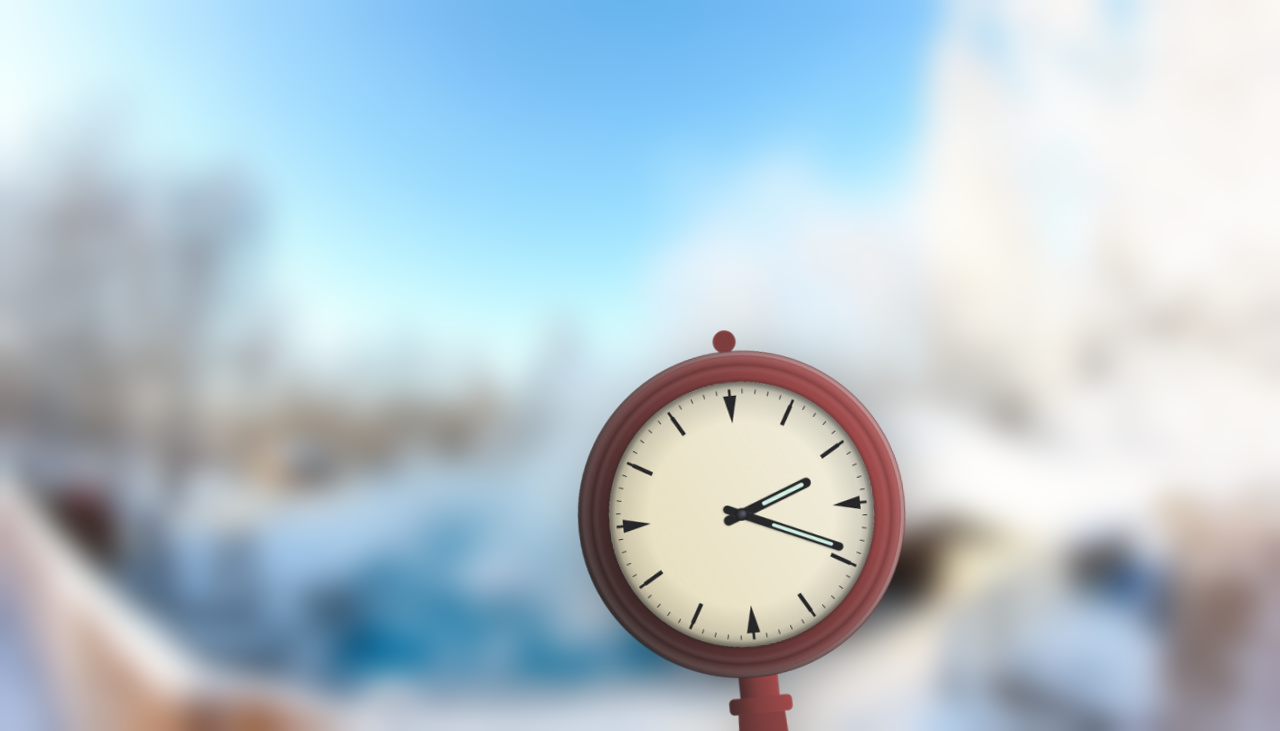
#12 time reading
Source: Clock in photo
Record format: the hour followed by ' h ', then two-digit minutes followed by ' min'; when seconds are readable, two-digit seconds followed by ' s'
2 h 19 min
